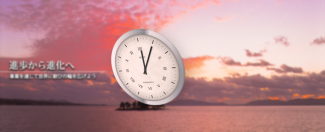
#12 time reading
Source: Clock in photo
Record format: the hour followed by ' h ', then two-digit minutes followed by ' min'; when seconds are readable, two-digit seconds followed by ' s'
12 h 05 min
